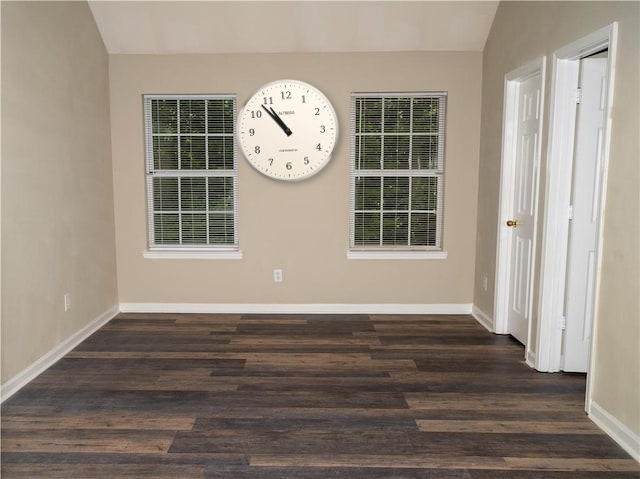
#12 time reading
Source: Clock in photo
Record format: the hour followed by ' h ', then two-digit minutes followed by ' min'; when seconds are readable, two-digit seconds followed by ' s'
10 h 53 min
